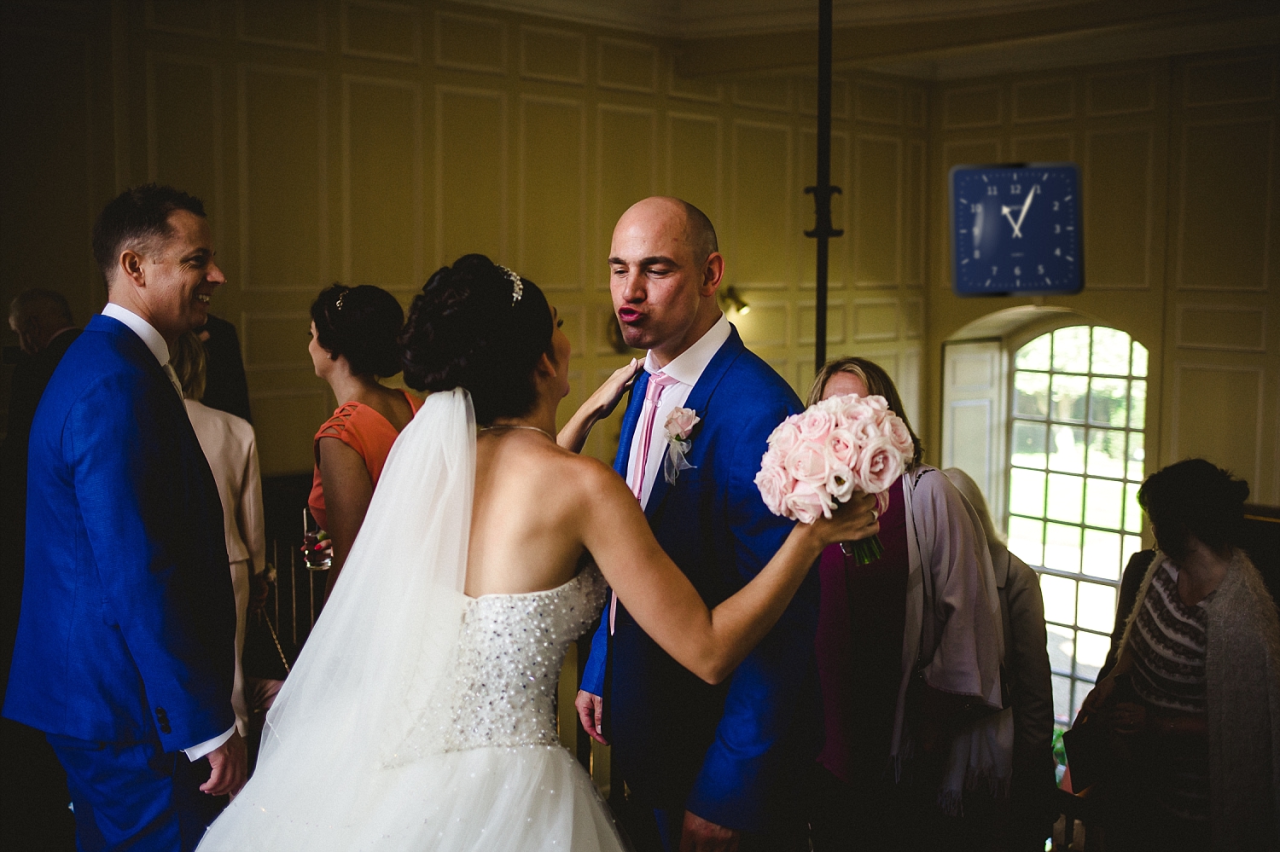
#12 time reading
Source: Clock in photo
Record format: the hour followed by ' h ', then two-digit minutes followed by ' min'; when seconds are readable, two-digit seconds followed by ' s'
11 h 04 min
